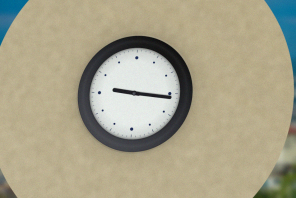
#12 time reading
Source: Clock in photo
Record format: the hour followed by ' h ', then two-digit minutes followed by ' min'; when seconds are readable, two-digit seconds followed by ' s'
9 h 16 min
